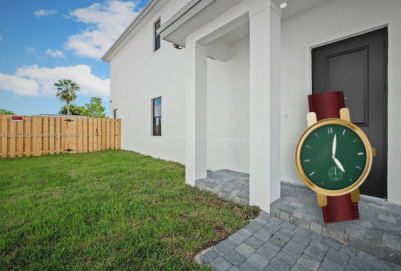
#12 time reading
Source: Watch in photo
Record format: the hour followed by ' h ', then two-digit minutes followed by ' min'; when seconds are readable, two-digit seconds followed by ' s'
5 h 02 min
